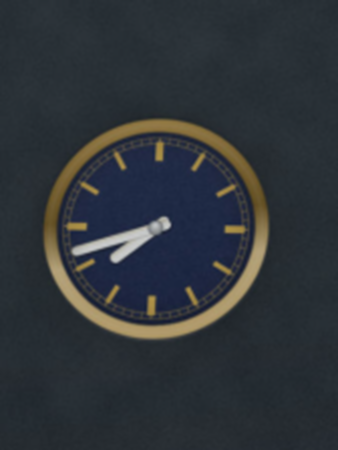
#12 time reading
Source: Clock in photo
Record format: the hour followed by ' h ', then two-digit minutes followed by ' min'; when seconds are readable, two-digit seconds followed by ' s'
7 h 42 min
